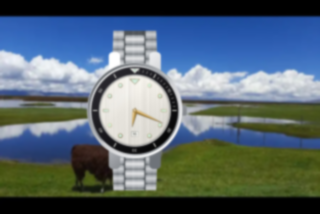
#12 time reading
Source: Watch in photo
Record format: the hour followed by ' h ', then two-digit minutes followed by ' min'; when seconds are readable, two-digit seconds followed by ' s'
6 h 19 min
